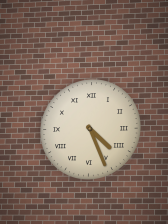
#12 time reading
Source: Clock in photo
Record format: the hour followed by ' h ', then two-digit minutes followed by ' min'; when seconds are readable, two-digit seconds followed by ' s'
4 h 26 min
